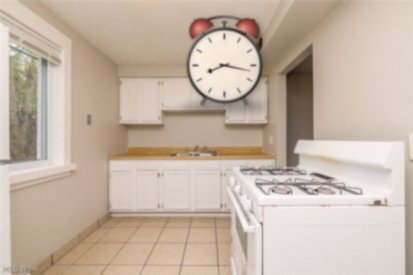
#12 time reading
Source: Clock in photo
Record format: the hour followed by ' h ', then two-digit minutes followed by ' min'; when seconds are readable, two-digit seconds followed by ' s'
8 h 17 min
